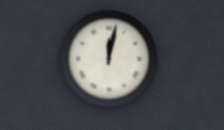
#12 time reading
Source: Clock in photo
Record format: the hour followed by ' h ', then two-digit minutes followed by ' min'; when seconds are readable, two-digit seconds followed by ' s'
12 h 02 min
